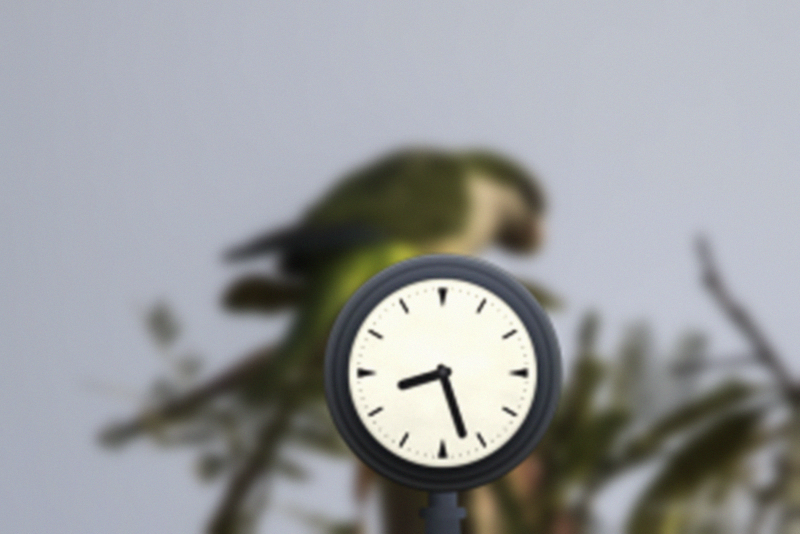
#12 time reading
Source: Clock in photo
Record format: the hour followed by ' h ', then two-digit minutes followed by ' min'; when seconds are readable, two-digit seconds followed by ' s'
8 h 27 min
